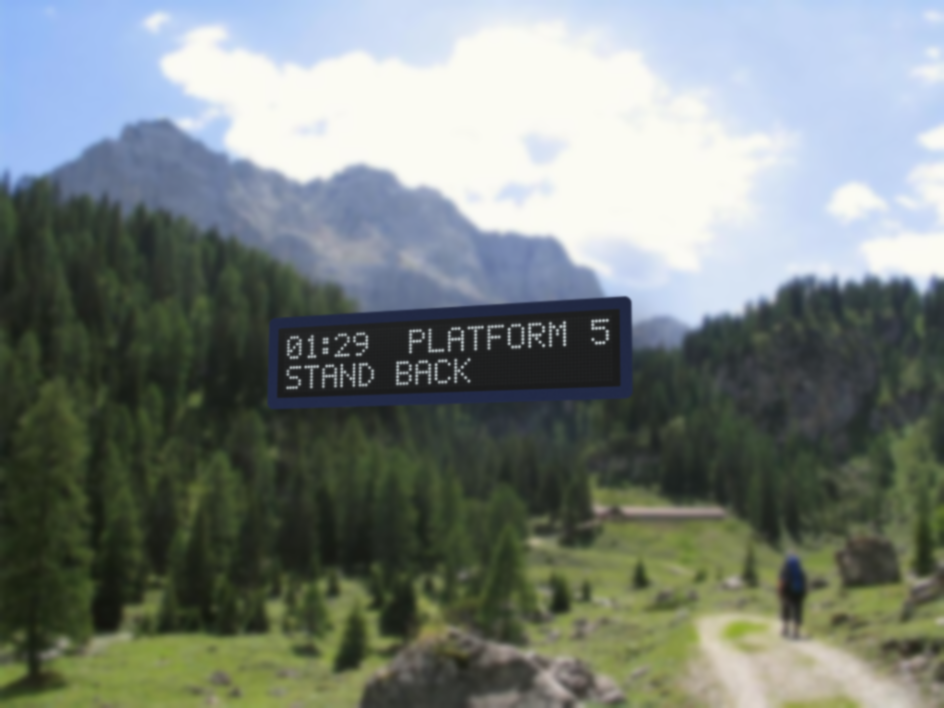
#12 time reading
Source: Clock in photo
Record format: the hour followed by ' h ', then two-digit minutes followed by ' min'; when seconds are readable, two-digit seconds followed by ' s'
1 h 29 min
